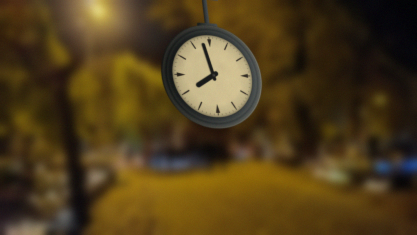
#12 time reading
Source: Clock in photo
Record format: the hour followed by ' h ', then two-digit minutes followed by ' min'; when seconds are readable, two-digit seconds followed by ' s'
7 h 58 min
